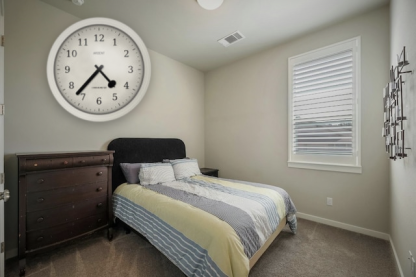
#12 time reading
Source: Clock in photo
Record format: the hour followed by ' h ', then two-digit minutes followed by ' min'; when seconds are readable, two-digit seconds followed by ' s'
4 h 37 min
